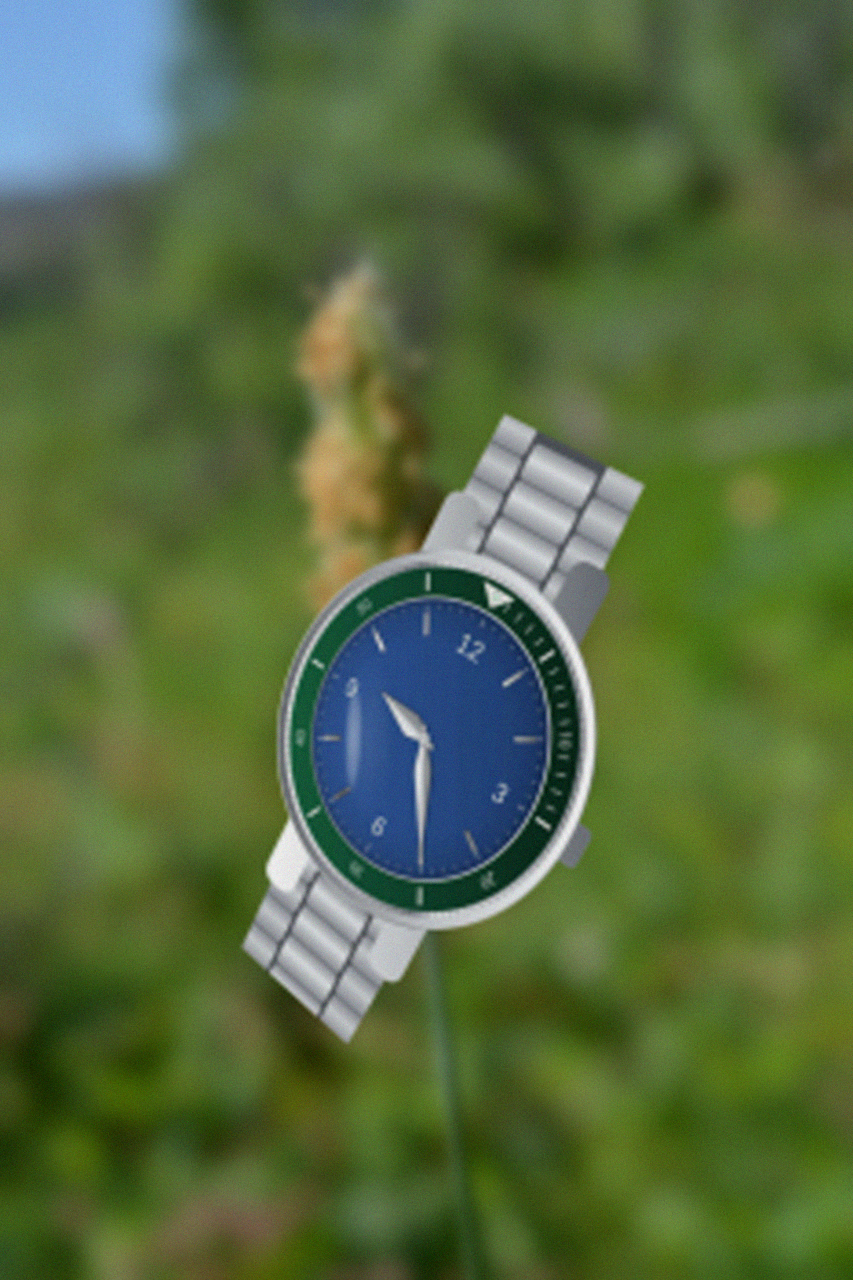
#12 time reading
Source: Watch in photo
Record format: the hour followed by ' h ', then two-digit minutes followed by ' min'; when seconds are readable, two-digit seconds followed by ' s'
9 h 25 min
